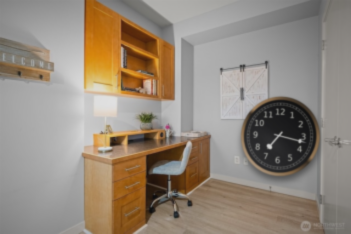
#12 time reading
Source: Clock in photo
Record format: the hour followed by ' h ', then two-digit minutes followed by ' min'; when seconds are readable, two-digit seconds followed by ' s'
7 h 17 min
